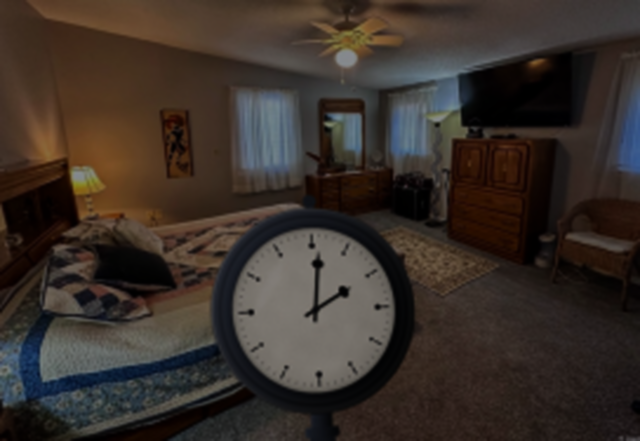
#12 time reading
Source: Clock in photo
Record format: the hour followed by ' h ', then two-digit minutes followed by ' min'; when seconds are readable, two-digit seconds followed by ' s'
2 h 01 min
